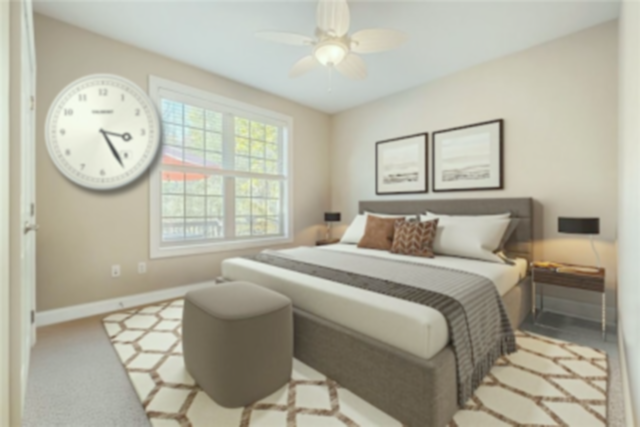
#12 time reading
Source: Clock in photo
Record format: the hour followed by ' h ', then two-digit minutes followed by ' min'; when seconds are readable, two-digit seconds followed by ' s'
3 h 25 min
